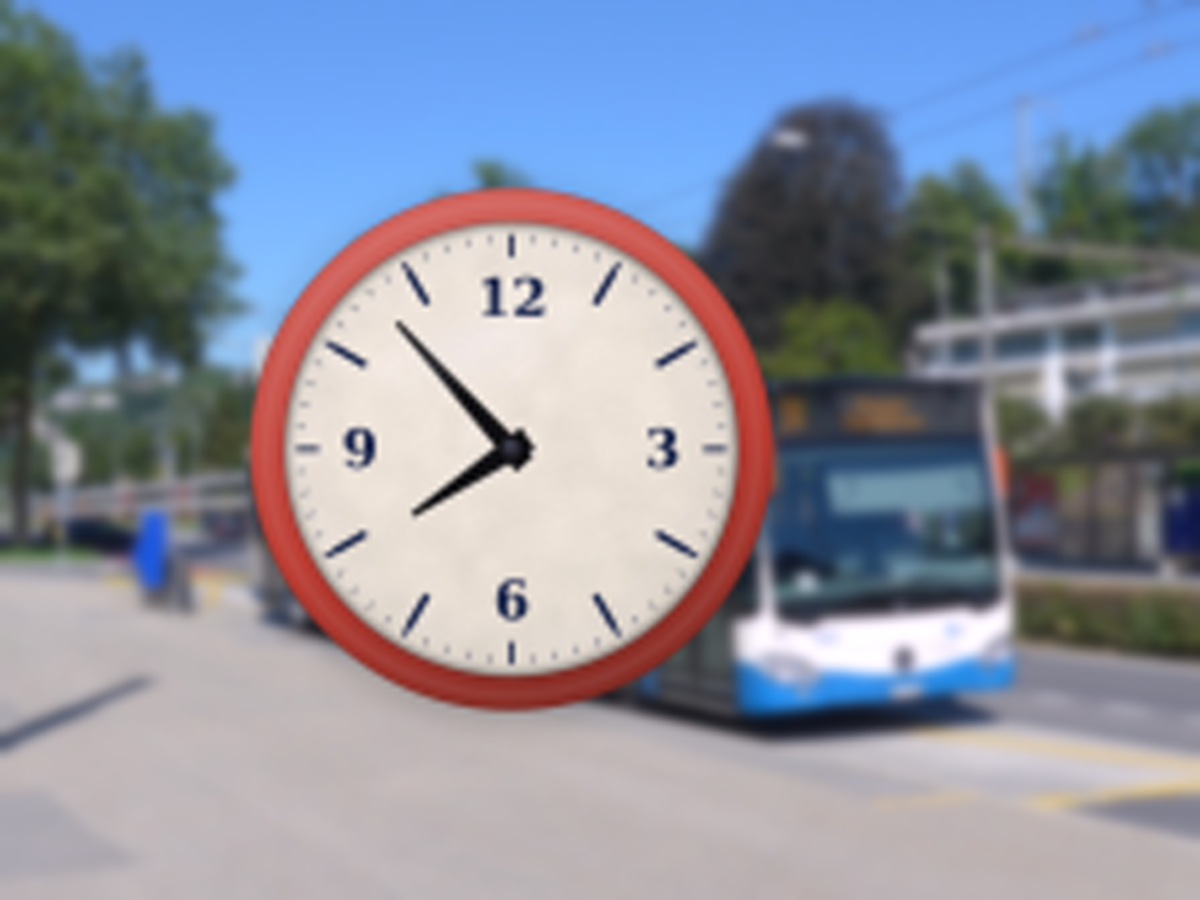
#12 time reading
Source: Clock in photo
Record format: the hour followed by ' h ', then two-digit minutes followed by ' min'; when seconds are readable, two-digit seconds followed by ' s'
7 h 53 min
